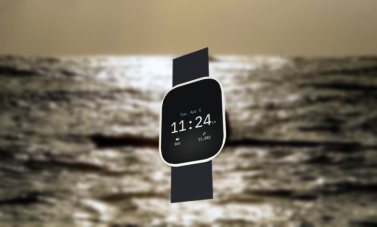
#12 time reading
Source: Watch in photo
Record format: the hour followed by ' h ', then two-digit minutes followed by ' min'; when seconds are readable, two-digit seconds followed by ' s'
11 h 24 min
